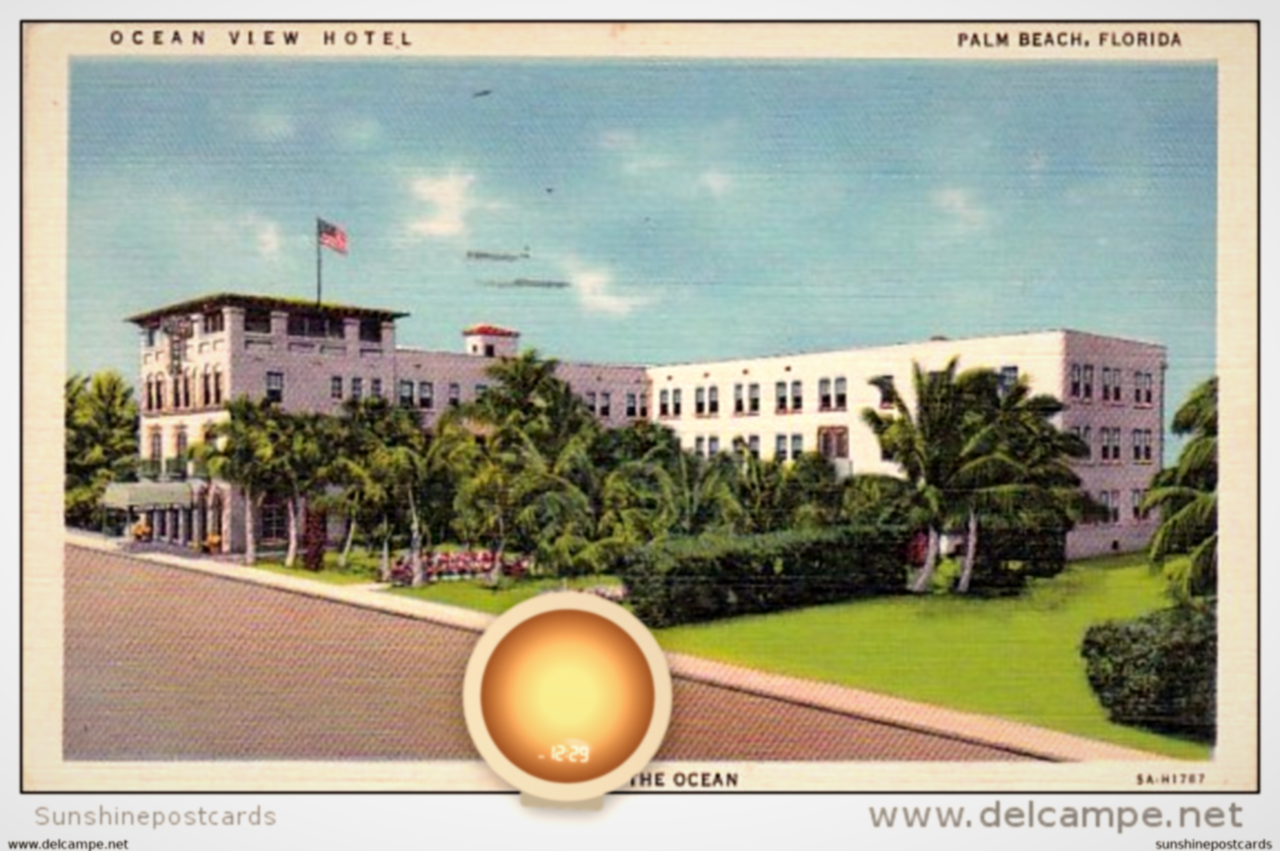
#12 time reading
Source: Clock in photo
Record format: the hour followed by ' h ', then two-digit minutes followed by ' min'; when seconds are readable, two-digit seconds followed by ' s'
12 h 29 min
